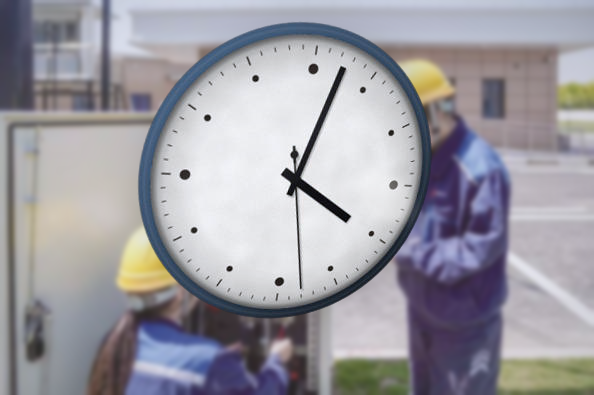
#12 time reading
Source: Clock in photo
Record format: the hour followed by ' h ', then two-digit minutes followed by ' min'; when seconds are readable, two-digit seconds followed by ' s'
4 h 02 min 28 s
